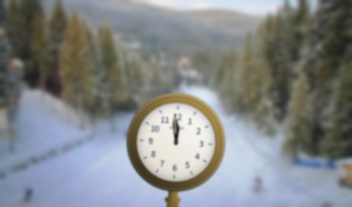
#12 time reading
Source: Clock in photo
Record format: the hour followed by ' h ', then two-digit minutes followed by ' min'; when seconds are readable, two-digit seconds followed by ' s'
11 h 59 min
